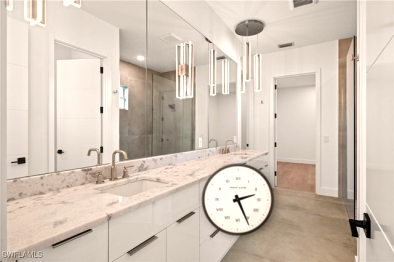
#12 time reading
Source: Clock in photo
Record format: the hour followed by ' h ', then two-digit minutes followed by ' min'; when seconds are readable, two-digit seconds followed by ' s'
2 h 26 min
